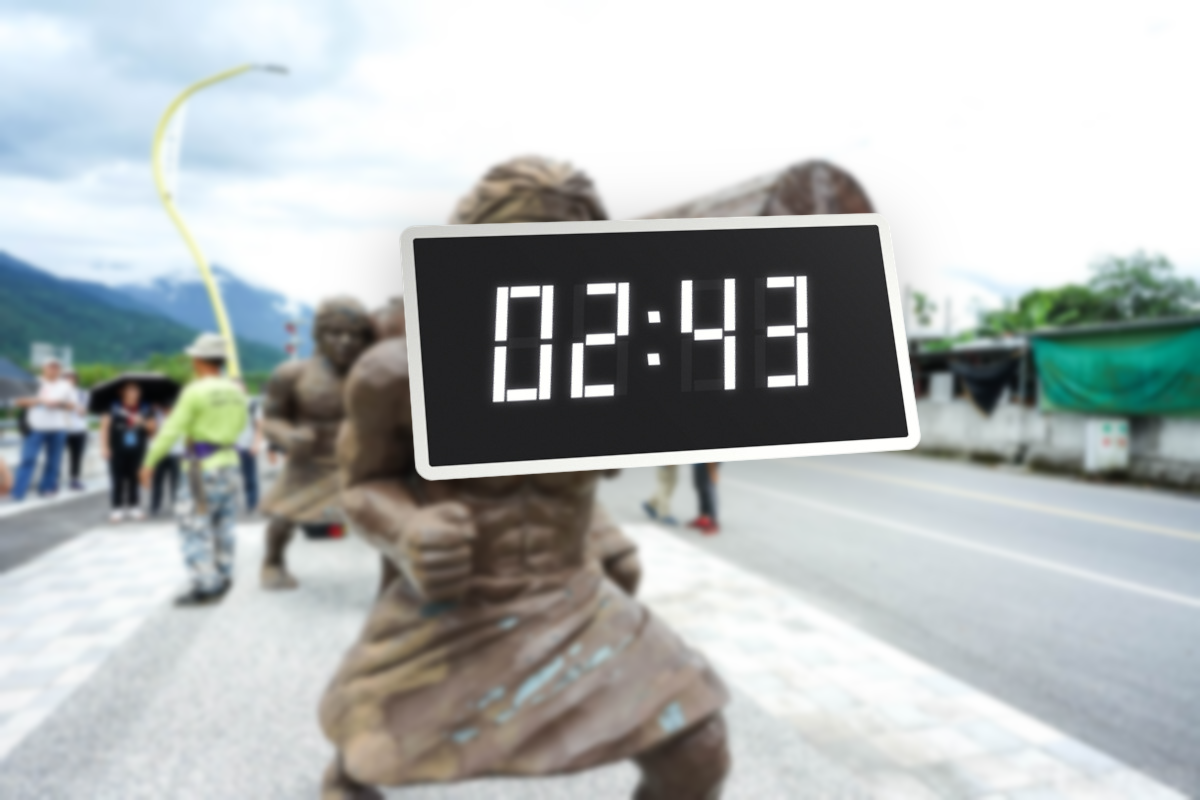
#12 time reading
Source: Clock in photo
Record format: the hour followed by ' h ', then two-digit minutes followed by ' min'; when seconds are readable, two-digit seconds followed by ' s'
2 h 43 min
